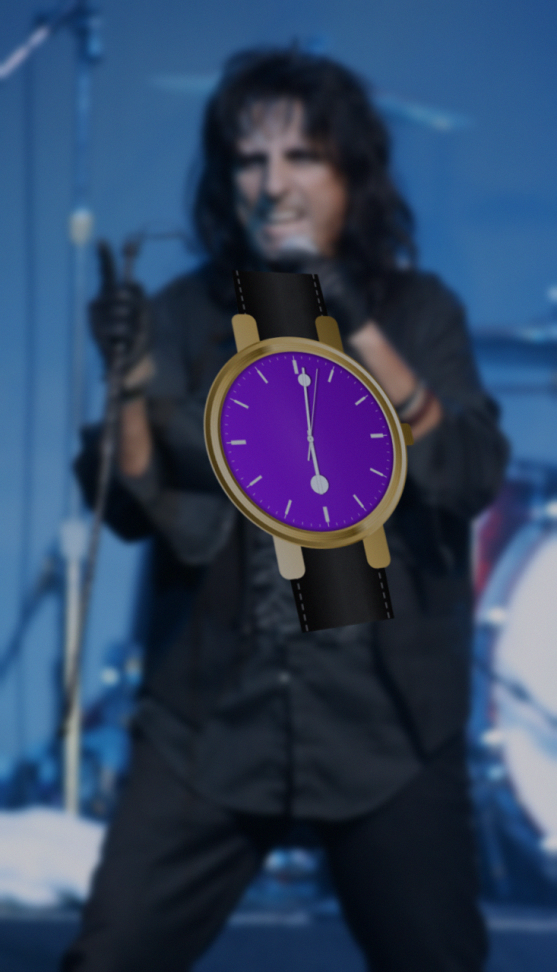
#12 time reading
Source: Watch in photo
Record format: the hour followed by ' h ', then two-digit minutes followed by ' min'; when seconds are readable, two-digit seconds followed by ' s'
6 h 01 min 03 s
